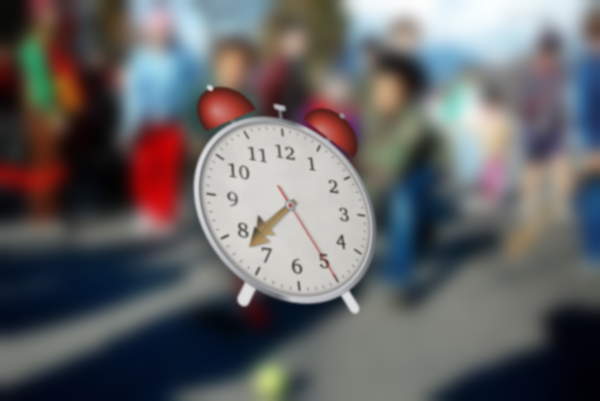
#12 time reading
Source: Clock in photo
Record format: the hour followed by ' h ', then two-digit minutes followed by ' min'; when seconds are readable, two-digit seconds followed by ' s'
7 h 37 min 25 s
